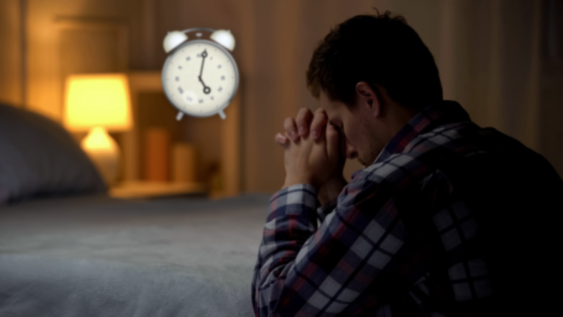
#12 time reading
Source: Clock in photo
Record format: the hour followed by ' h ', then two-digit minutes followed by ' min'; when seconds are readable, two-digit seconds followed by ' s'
5 h 02 min
